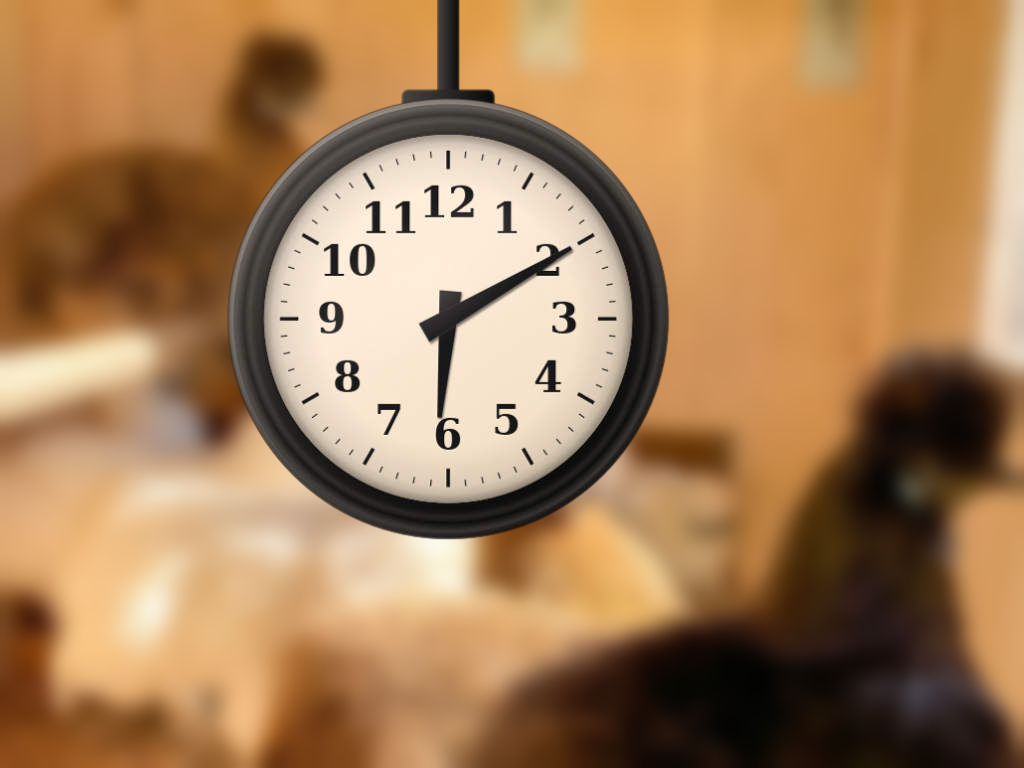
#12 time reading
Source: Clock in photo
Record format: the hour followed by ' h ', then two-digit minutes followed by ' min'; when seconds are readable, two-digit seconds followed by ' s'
6 h 10 min
